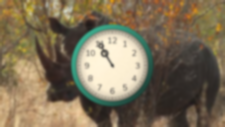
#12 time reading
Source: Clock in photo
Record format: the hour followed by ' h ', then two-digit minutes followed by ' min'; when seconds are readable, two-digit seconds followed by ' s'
10 h 55 min
